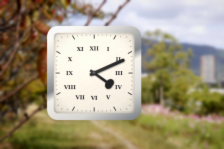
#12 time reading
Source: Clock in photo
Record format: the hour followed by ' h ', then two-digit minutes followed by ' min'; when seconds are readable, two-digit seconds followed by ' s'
4 h 11 min
